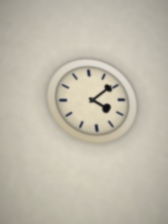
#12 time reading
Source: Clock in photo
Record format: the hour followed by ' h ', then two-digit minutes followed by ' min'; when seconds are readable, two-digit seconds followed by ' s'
4 h 09 min
